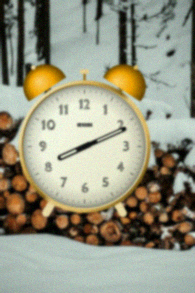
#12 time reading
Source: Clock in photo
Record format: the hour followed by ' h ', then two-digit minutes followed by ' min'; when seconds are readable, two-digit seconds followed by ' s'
8 h 11 min
